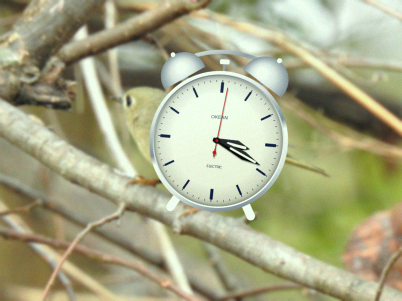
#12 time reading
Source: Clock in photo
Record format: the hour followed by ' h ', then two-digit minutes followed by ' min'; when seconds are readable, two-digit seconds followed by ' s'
3 h 19 min 01 s
